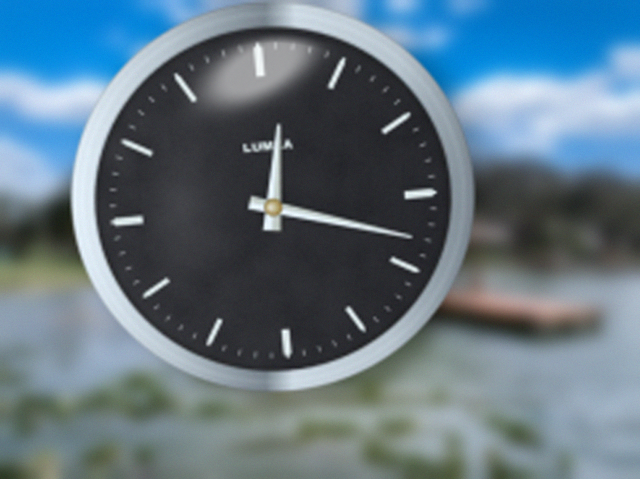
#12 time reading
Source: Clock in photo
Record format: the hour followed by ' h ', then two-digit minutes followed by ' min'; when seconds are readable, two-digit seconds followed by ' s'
12 h 18 min
